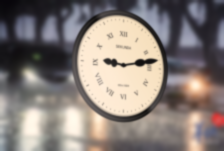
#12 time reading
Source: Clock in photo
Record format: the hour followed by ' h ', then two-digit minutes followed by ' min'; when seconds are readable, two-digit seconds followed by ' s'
9 h 13 min
